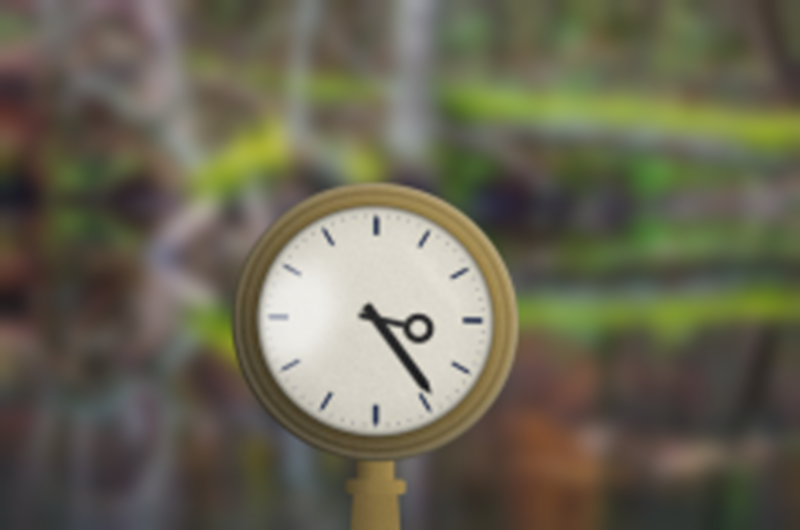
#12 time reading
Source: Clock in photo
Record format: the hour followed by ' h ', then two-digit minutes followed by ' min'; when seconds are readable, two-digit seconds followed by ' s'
3 h 24 min
